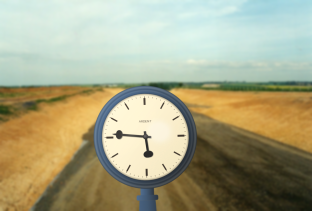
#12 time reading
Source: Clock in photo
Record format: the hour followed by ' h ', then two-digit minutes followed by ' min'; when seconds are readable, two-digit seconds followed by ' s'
5 h 46 min
